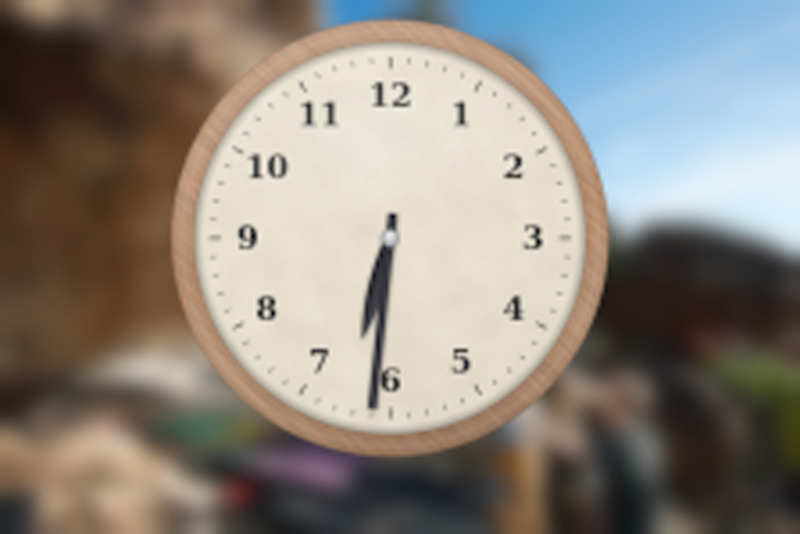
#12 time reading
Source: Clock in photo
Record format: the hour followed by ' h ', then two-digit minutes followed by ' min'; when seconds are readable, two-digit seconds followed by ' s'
6 h 31 min
